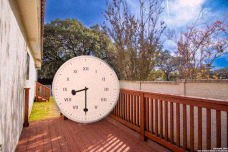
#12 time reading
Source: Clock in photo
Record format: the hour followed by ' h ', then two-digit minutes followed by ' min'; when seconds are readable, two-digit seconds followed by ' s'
8 h 30 min
